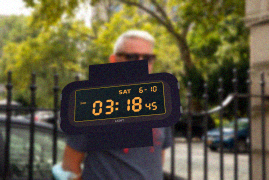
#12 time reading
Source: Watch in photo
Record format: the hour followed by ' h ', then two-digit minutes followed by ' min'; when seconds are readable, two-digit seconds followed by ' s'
3 h 18 min 45 s
